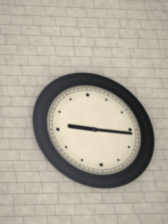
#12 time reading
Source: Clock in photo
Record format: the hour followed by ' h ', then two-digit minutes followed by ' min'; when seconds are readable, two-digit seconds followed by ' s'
9 h 16 min
